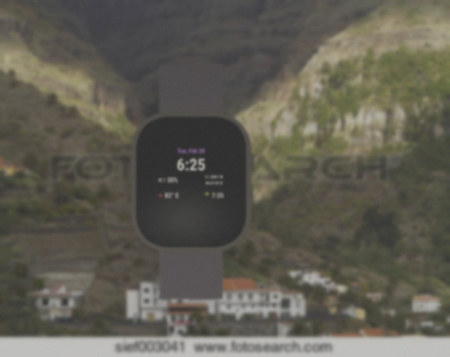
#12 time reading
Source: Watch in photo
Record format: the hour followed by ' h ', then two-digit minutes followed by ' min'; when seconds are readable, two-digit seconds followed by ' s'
6 h 25 min
